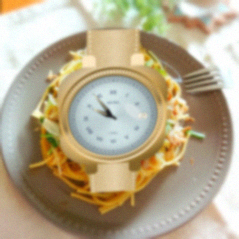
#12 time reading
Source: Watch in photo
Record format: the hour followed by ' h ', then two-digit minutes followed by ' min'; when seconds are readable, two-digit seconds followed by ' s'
9 h 54 min
